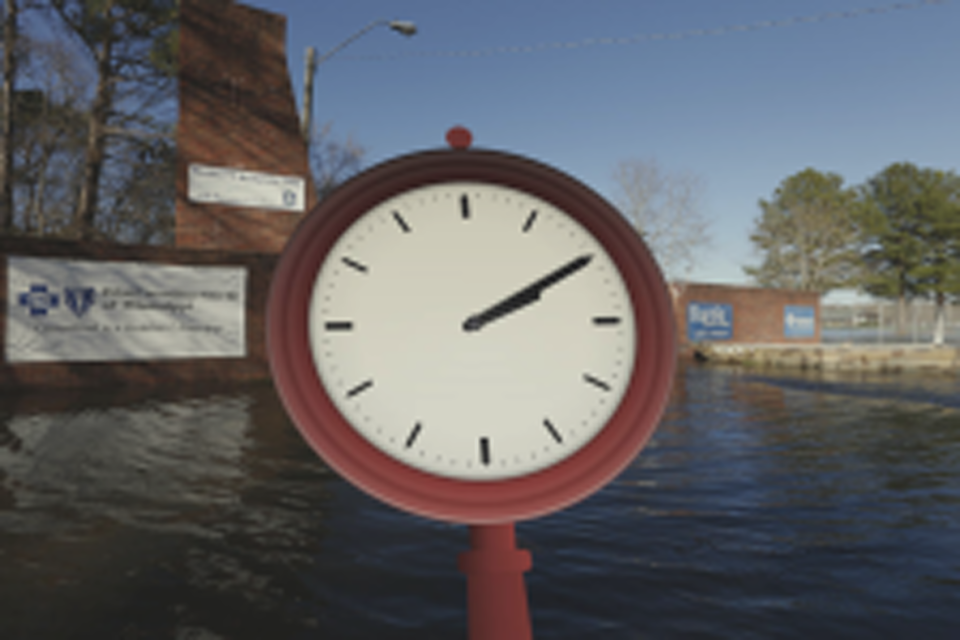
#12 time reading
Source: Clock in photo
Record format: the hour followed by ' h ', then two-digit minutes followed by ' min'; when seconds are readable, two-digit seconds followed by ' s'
2 h 10 min
